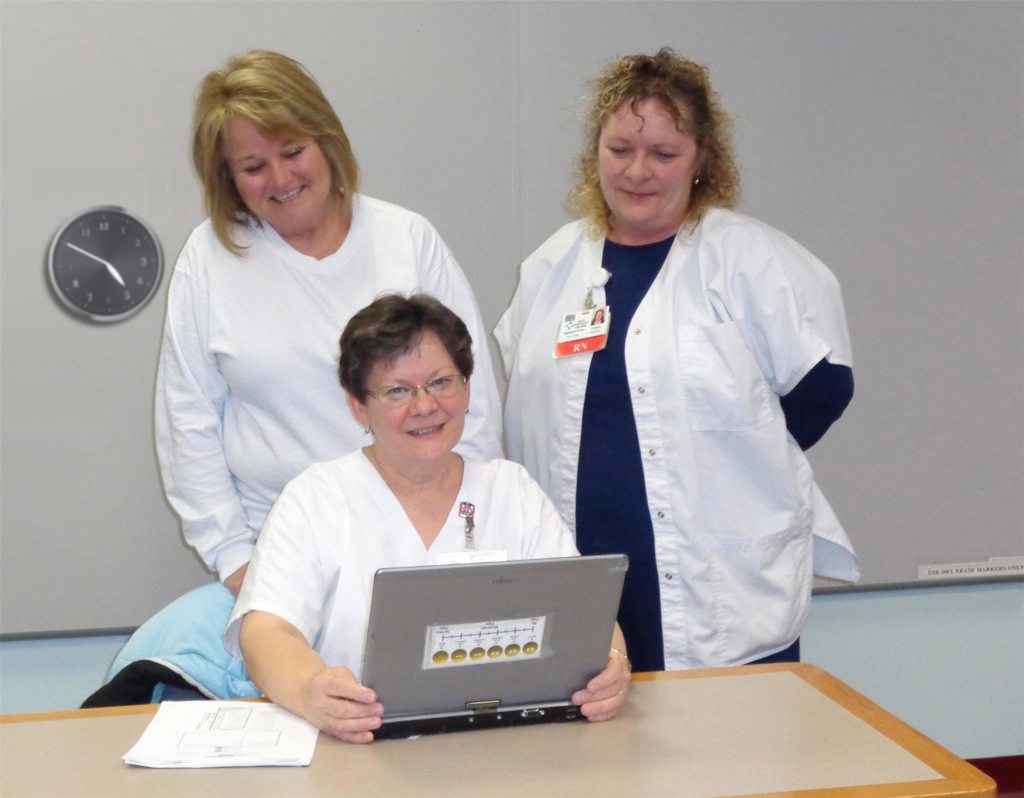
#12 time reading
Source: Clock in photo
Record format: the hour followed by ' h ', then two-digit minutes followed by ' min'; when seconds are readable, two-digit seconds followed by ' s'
4 h 50 min
